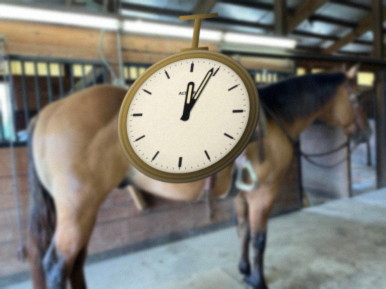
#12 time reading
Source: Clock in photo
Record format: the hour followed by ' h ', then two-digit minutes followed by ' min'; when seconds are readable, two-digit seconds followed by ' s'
12 h 04 min
